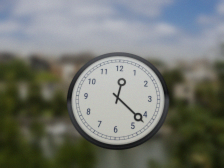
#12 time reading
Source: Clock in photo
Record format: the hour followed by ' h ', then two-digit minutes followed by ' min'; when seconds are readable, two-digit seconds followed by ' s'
12 h 22 min
